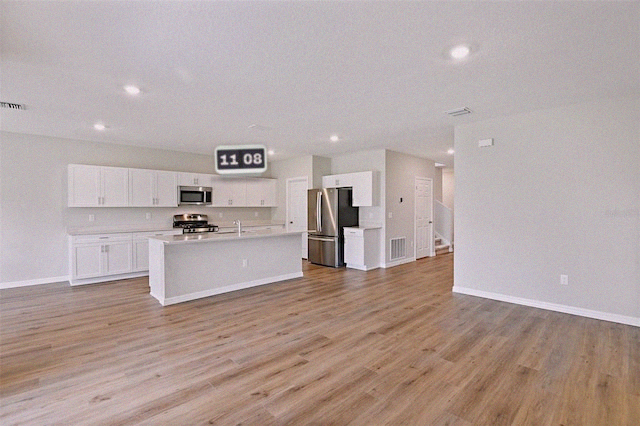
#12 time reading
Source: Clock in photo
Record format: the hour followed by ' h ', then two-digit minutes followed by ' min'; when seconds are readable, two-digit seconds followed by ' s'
11 h 08 min
